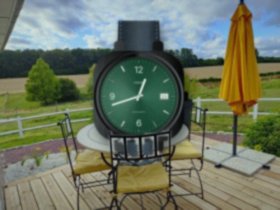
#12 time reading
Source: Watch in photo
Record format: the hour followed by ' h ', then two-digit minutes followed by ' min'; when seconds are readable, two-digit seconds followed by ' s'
12 h 42 min
